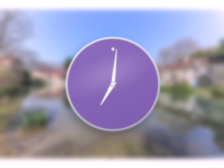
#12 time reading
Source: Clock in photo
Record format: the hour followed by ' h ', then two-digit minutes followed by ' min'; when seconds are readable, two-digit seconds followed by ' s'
7 h 01 min
